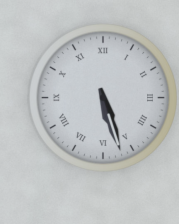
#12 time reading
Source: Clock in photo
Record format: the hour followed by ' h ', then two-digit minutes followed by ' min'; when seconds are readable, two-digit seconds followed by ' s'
5 h 27 min
